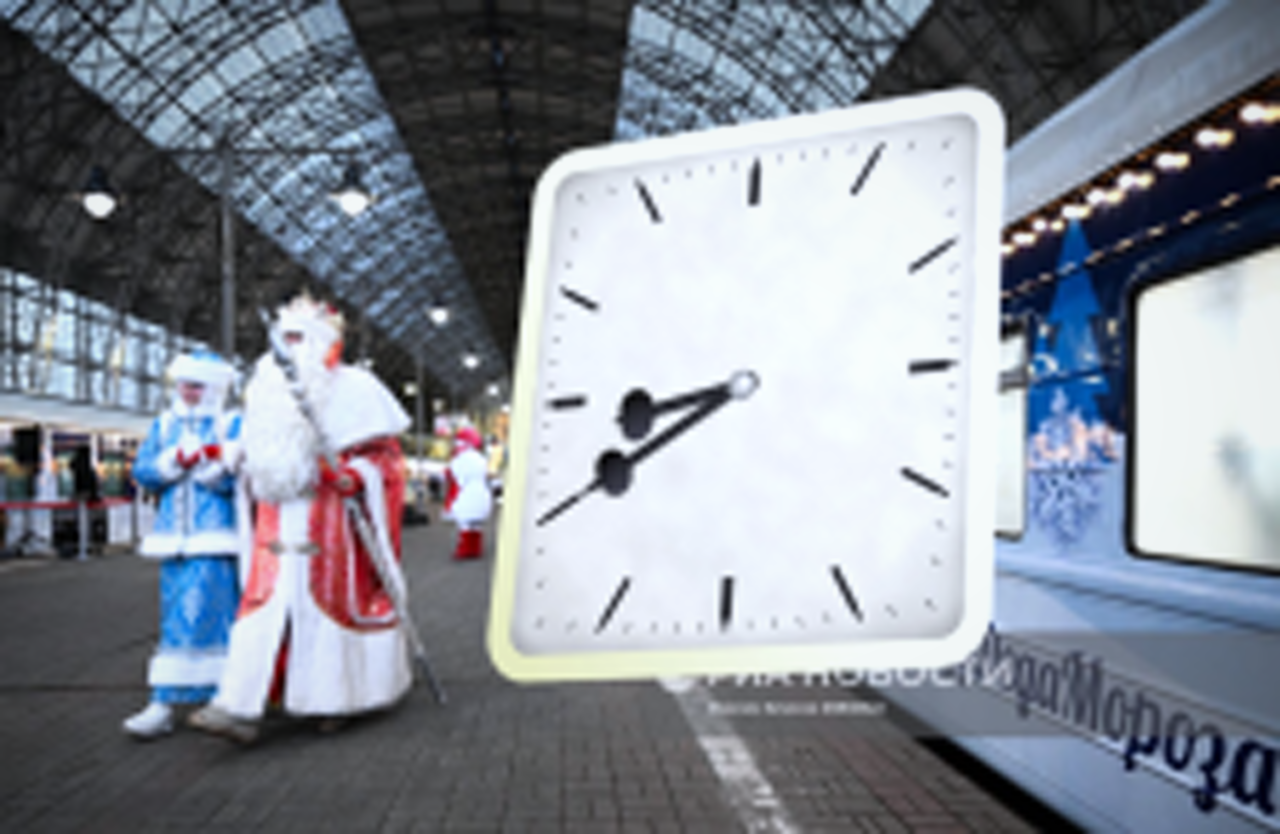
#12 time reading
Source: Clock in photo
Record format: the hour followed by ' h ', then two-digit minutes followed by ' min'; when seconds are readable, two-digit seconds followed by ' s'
8 h 40 min
